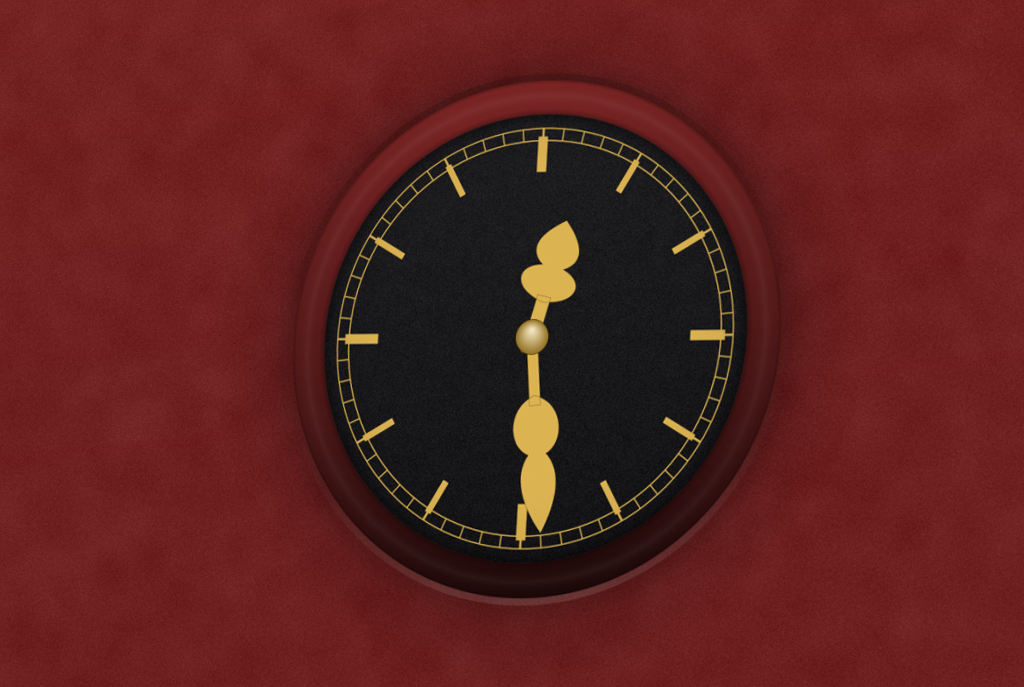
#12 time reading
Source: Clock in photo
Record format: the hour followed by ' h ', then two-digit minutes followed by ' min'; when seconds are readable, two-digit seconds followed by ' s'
12 h 29 min
